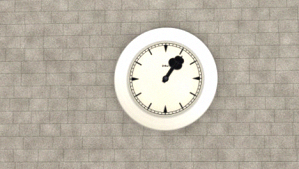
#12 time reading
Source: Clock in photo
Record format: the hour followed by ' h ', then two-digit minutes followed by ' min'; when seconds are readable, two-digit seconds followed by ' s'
1 h 06 min
